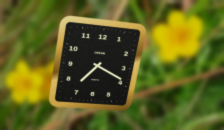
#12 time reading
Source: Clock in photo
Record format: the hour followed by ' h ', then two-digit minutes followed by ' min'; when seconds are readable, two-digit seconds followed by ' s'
7 h 19 min
